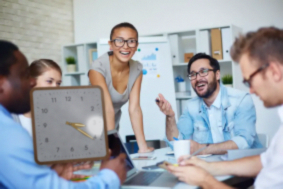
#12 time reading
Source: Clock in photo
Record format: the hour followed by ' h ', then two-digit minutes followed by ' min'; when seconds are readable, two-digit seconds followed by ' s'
3 h 21 min
